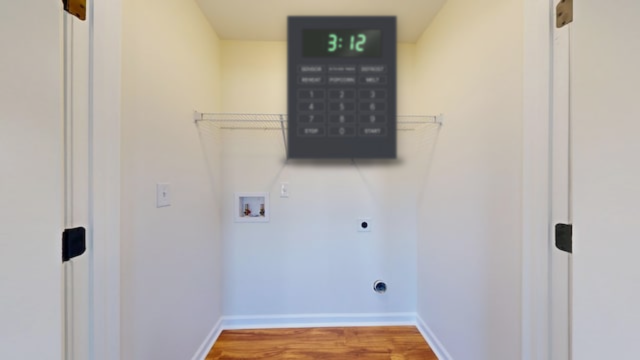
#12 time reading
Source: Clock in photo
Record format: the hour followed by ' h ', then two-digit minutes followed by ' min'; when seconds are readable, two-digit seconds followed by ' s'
3 h 12 min
